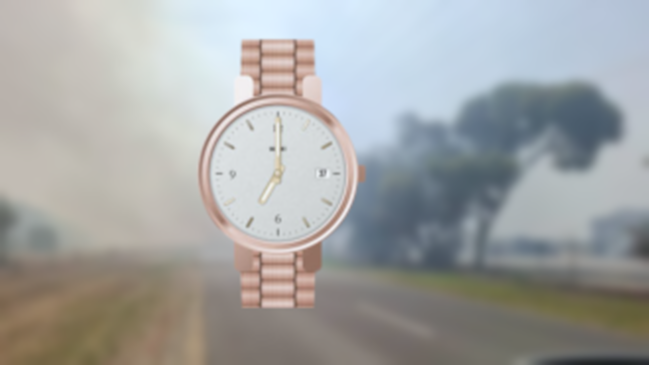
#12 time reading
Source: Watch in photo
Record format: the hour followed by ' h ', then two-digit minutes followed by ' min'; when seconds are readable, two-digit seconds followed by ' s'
7 h 00 min
